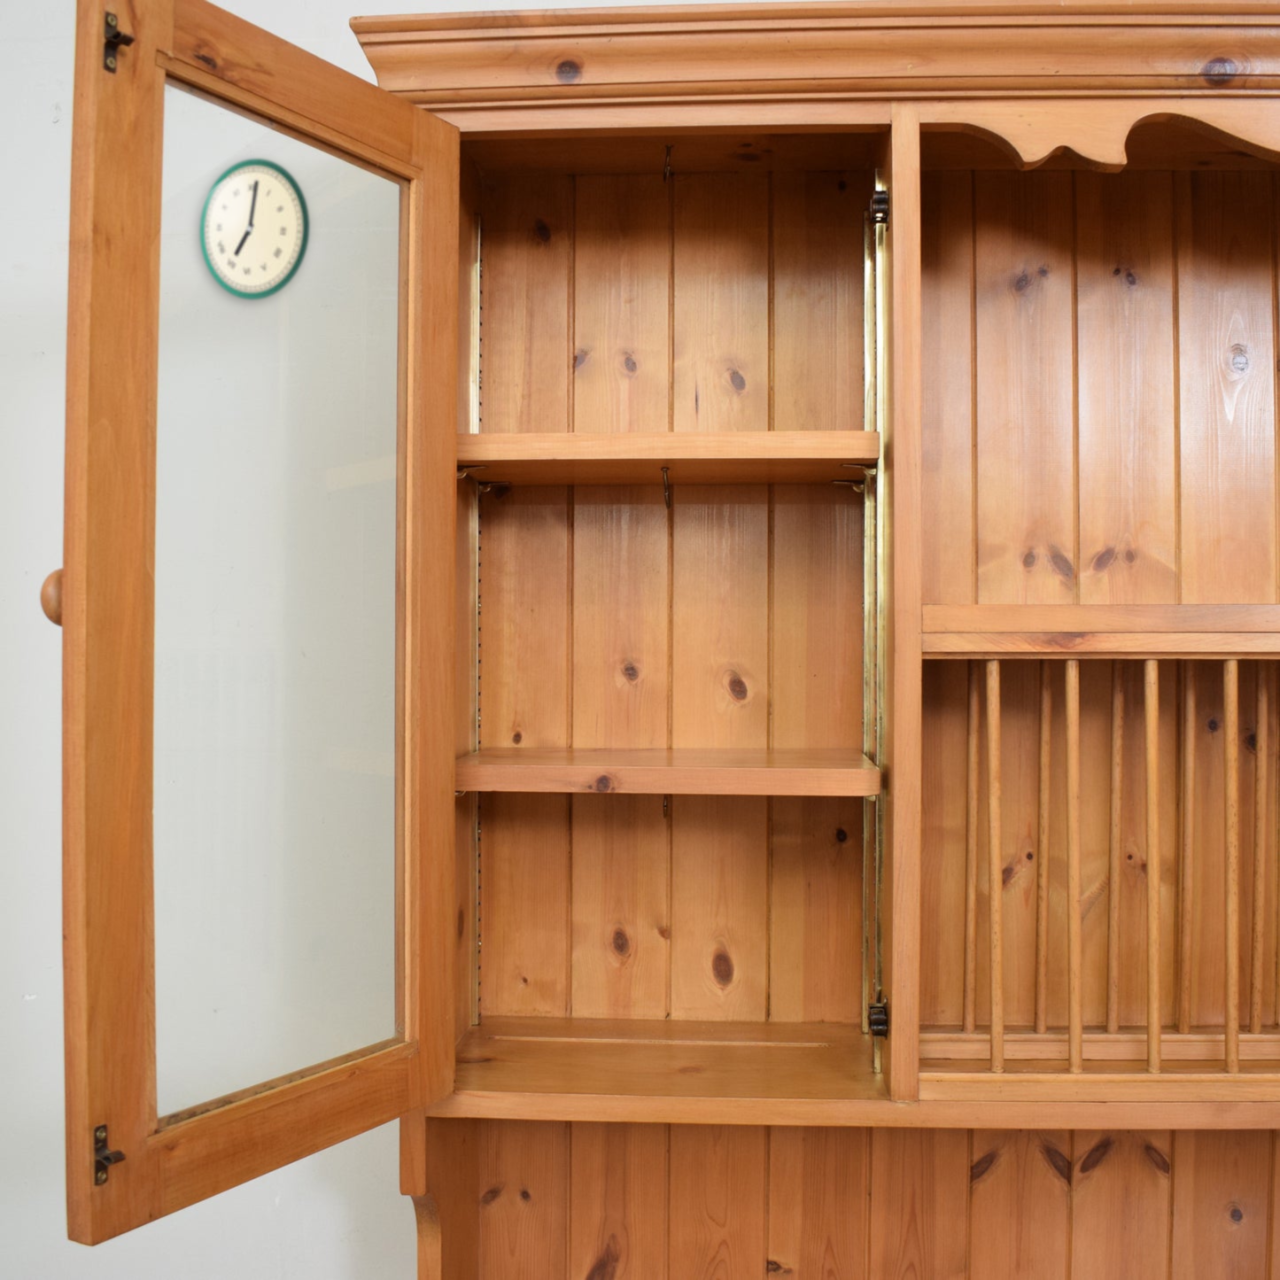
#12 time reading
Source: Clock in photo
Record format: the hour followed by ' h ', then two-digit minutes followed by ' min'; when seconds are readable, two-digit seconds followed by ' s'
7 h 01 min
